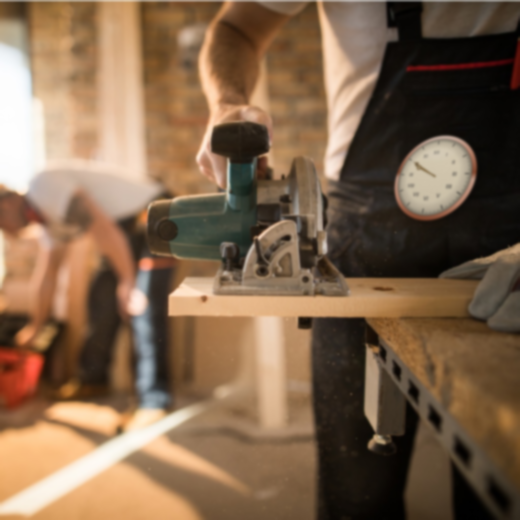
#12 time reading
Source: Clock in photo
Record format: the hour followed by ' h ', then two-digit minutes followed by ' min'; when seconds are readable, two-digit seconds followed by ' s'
9 h 50 min
